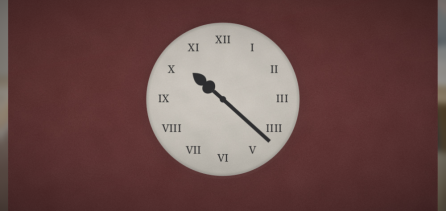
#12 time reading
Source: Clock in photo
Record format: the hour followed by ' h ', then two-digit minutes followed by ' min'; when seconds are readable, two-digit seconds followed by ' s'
10 h 22 min
